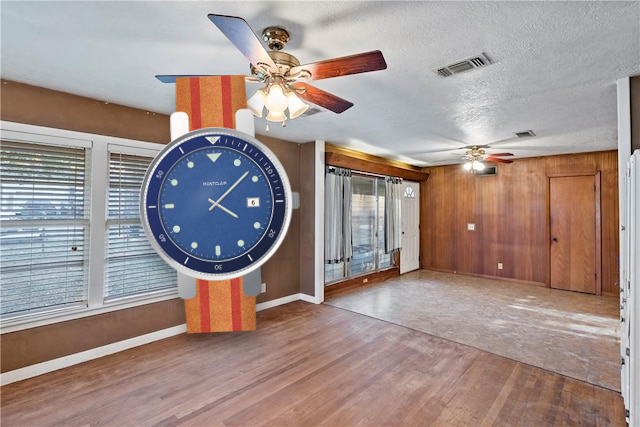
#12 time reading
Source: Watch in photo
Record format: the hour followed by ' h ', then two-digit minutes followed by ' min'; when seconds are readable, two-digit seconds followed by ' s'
4 h 08 min
